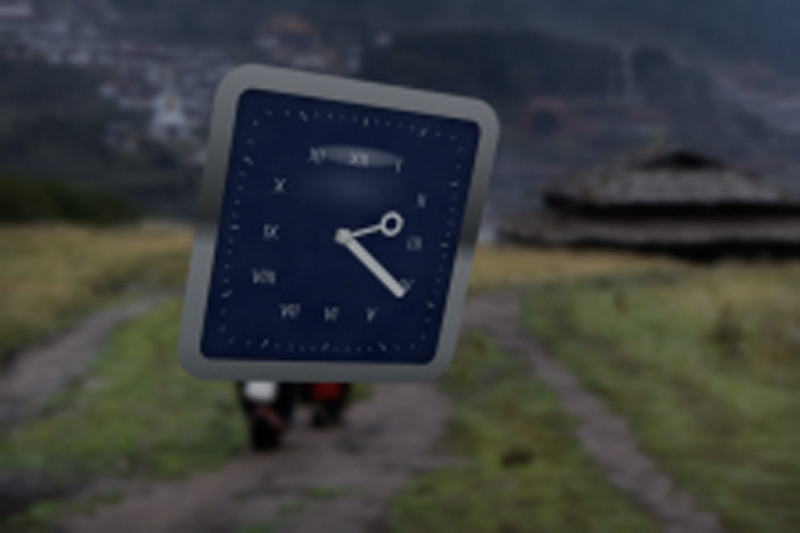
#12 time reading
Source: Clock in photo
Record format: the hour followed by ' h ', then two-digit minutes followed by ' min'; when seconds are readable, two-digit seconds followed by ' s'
2 h 21 min
